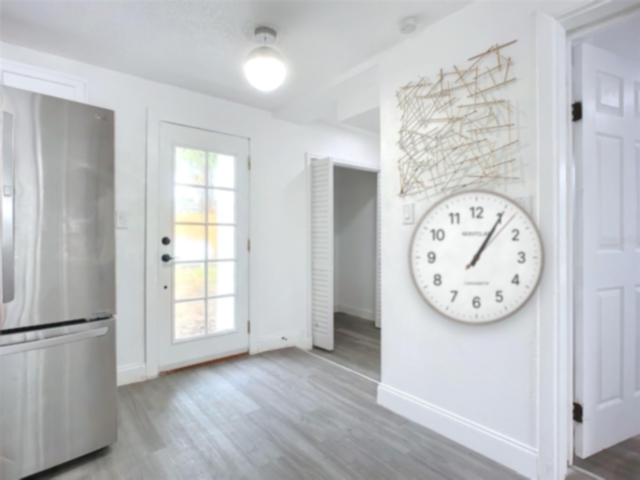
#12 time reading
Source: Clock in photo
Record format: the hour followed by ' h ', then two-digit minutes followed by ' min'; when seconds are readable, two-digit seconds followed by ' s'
1 h 05 min 07 s
